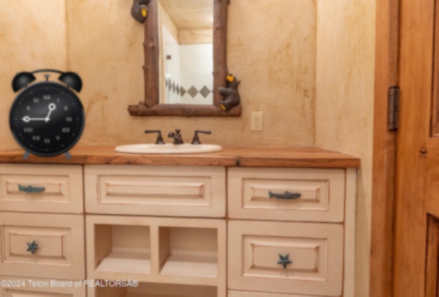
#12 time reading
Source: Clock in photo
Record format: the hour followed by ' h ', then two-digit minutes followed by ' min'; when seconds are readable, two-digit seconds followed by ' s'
12 h 45 min
